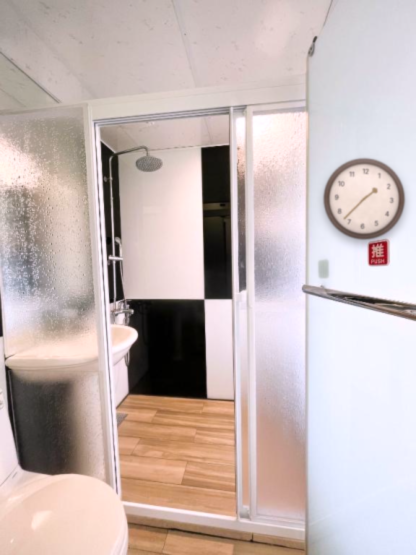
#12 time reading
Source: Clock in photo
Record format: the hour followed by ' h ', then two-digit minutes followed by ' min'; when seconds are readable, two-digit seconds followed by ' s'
1 h 37 min
